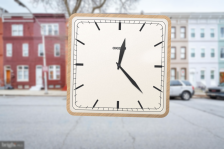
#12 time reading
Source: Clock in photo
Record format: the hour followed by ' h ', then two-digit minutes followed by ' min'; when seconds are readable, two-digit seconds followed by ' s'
12 h 23 min
